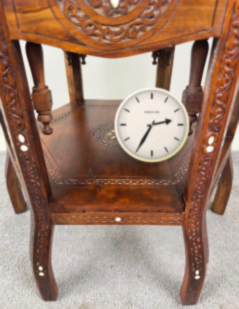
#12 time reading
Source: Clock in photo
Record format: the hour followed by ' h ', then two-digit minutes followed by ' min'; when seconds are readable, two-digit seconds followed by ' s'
2 h 35 min
